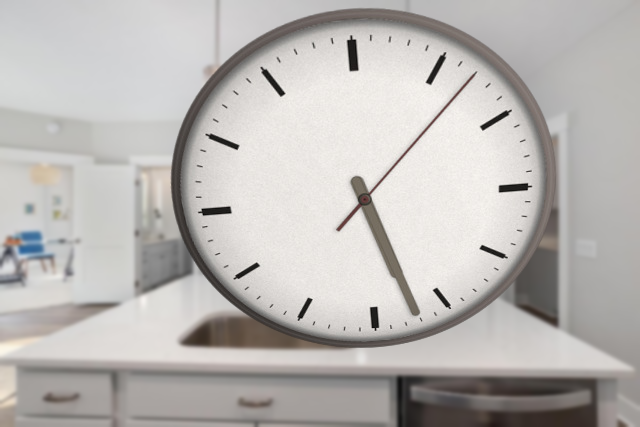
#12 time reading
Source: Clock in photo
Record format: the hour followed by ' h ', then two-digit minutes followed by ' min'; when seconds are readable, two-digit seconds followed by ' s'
5 h 27 min 07 s
